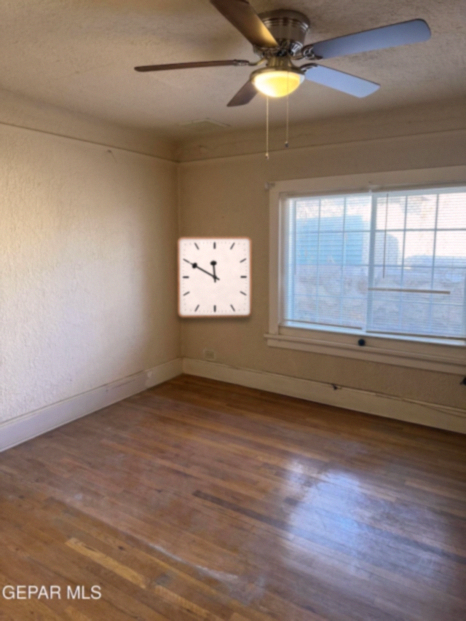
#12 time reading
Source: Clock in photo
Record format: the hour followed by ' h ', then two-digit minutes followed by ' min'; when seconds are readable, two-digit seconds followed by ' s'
11 h 50 min
